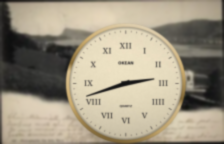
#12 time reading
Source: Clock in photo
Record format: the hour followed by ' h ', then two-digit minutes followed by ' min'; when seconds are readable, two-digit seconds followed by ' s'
2 h 42 min
